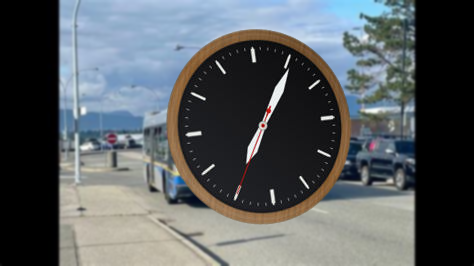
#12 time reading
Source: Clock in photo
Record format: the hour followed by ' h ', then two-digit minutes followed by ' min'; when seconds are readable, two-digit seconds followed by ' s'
7 h 05 min 35 s
